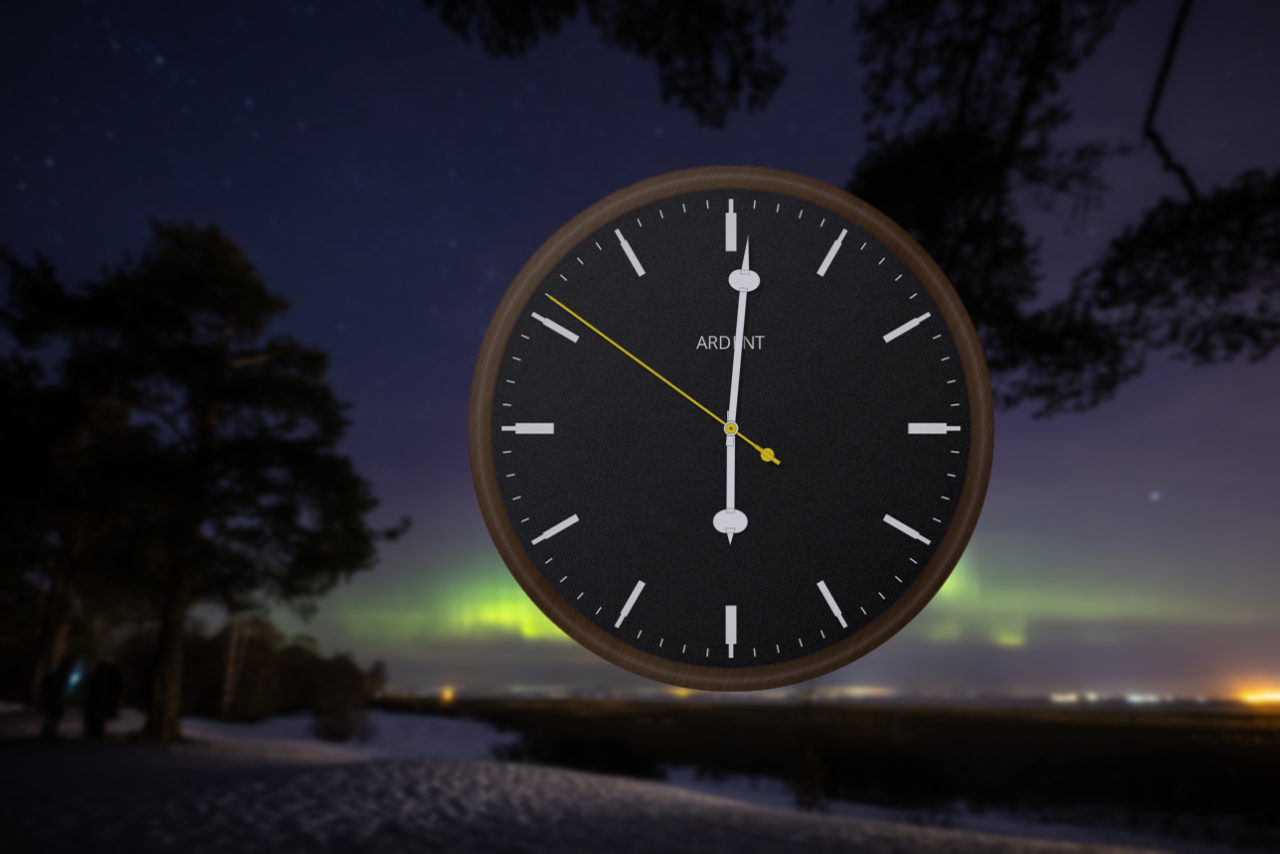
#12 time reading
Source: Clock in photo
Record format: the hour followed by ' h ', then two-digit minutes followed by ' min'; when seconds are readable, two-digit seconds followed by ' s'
6 h 00 min 51 s
